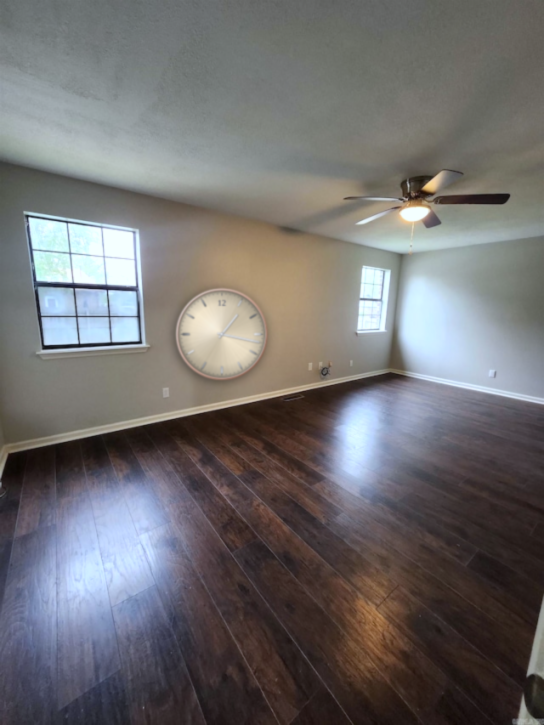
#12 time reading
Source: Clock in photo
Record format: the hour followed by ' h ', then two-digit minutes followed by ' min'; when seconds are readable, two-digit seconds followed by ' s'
1 h 17 min
